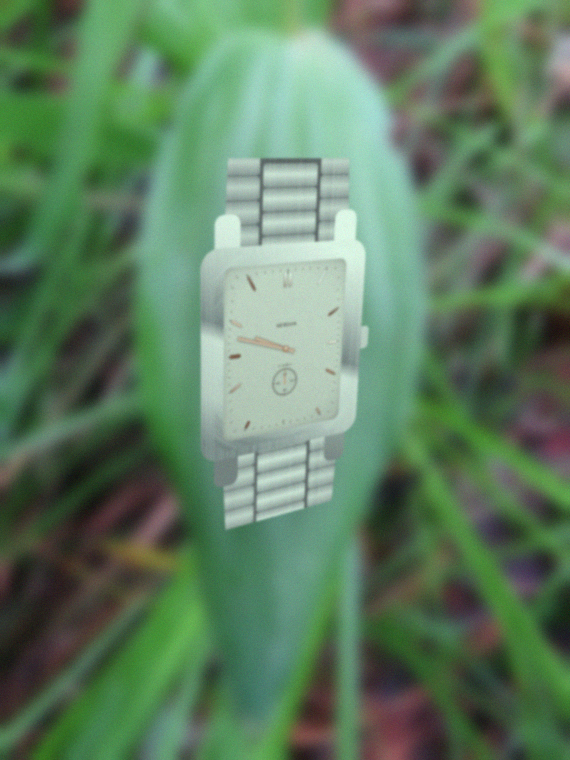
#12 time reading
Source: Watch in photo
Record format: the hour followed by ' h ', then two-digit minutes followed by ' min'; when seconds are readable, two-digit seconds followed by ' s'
9 h 48 min
